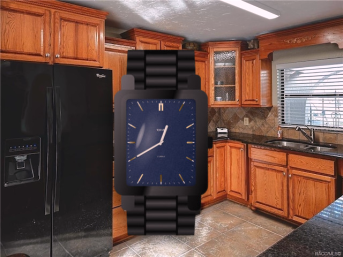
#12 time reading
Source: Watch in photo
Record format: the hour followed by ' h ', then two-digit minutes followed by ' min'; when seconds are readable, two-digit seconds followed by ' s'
12 h 40 min
